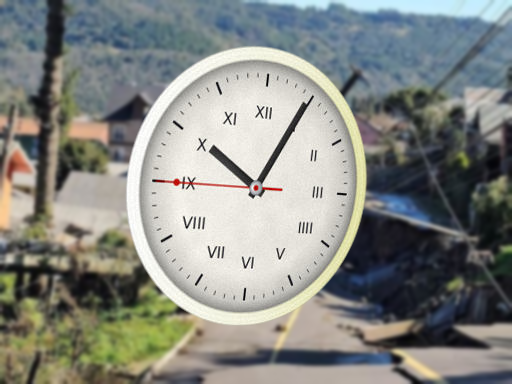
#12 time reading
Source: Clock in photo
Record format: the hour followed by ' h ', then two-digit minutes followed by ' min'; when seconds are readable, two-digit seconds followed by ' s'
10 h 04 min 45 s
